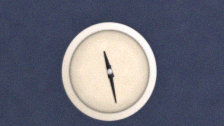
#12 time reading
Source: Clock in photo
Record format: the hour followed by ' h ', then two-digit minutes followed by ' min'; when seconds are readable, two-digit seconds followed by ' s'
11 h 28 min
